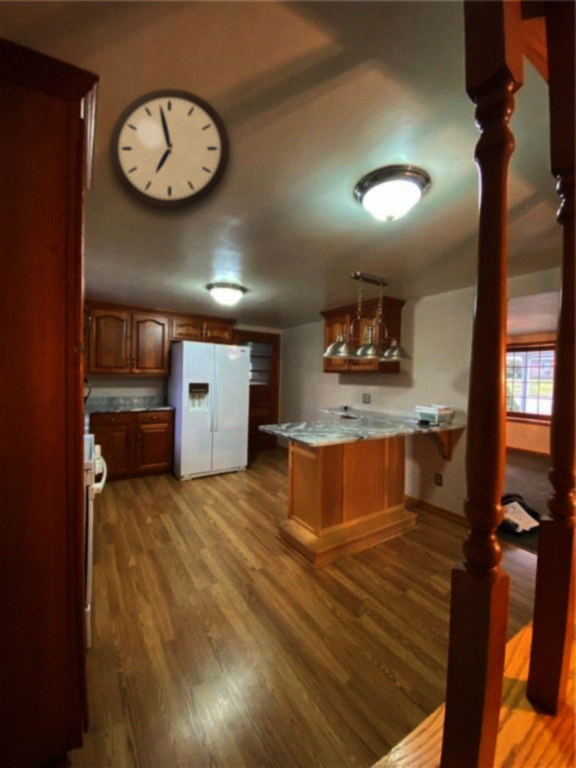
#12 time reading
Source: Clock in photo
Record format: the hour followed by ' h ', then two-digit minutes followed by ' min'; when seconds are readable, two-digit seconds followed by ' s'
6 h 58 min
